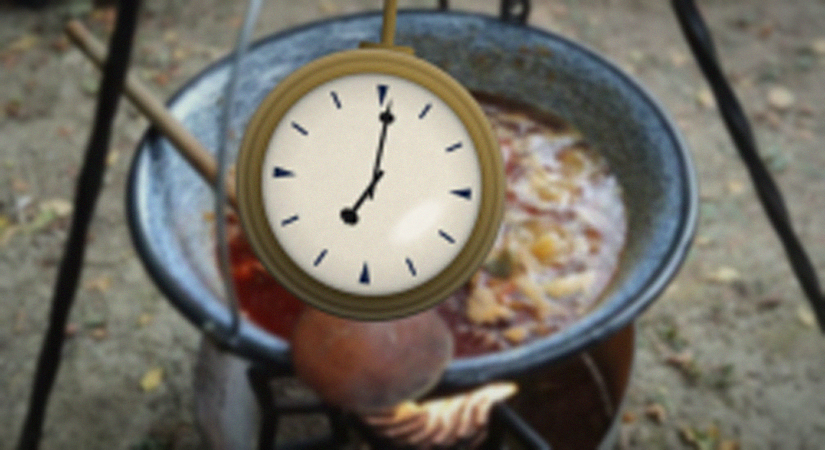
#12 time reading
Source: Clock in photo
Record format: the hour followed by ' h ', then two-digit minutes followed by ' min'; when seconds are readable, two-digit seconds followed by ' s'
7 h 01 min
